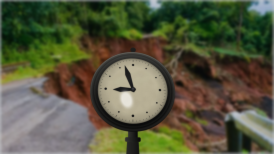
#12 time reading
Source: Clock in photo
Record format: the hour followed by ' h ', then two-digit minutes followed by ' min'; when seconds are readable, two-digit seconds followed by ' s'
8 h 57 min
